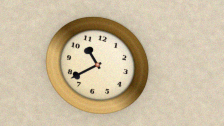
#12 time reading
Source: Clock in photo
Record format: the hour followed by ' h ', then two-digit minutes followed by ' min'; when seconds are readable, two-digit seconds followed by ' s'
10 h 38 min
